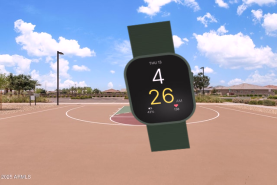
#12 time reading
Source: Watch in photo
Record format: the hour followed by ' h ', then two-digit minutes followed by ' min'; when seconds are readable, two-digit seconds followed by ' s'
4 h 26 min
